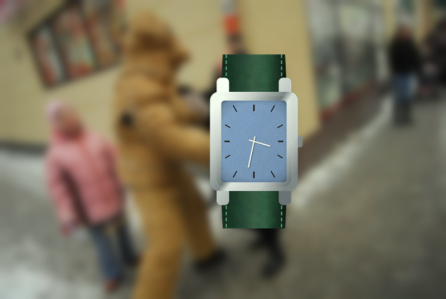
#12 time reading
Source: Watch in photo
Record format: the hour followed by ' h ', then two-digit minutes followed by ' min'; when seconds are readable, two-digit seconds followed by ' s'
3 h 32 min
